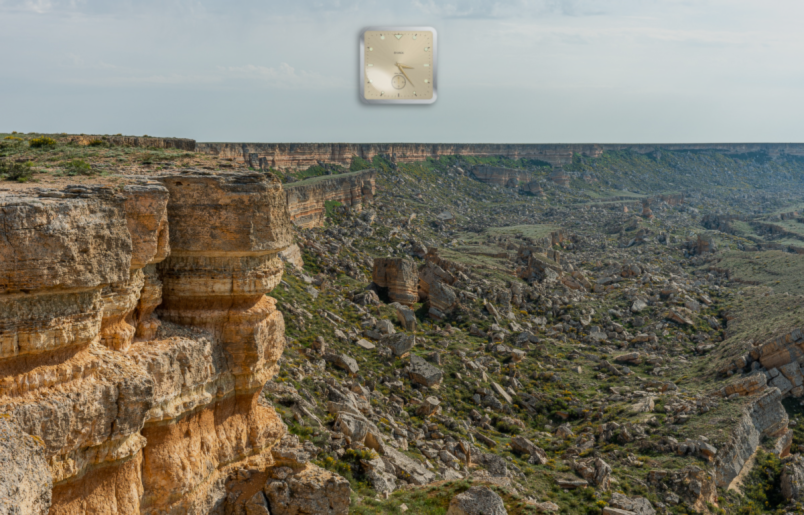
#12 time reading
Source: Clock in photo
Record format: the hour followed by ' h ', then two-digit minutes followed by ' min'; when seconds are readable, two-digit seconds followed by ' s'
3 h 24 min
